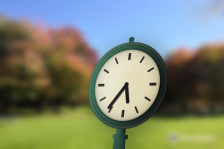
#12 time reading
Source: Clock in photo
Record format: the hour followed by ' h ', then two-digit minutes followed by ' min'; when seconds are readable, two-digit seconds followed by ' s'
5 h 36 min
